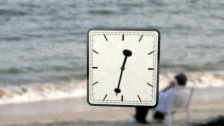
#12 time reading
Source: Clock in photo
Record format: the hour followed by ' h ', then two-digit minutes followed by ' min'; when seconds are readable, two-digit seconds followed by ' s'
12 h 32 min
